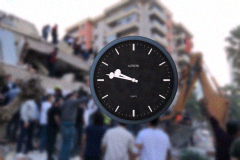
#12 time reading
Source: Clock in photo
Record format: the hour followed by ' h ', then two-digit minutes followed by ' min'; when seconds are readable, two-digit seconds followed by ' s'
9 h 47 min
